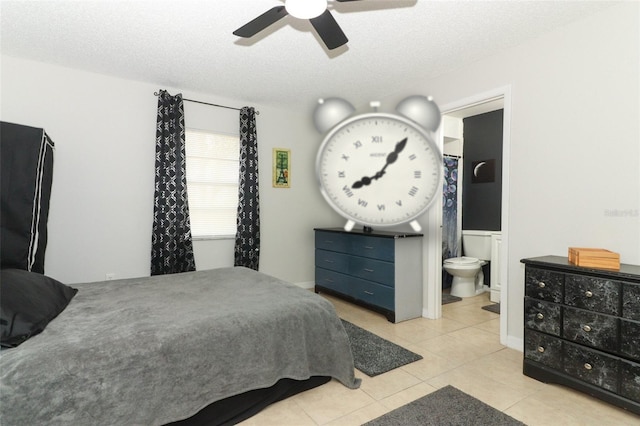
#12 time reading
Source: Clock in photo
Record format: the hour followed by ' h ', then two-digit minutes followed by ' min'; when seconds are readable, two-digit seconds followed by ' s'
8 h 06 min
